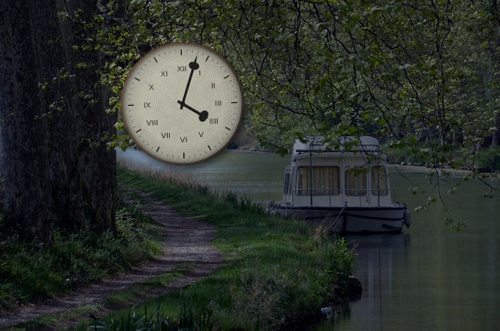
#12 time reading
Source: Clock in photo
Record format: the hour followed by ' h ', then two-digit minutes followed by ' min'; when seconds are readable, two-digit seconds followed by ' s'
4 h 03 min
